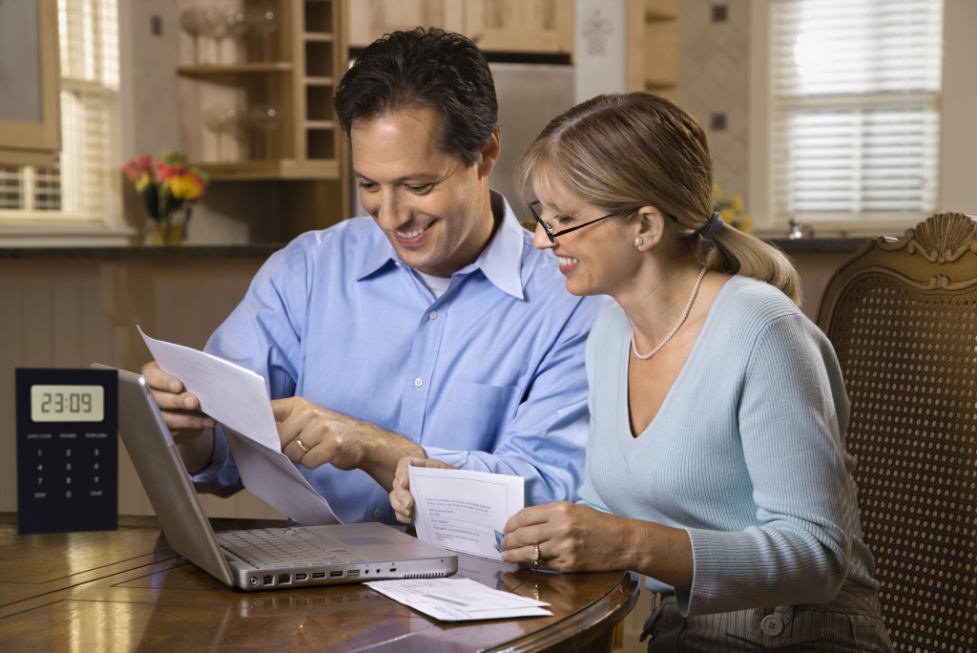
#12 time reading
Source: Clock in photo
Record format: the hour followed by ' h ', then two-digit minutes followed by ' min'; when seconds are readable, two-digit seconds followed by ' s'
23 h 09 min
